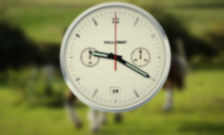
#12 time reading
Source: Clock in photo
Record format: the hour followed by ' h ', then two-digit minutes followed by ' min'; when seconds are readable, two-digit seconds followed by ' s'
9 h 20 min
